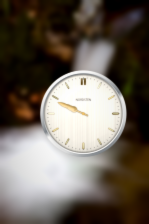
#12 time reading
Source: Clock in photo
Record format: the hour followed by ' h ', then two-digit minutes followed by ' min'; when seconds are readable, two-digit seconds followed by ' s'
9 h 49 min
